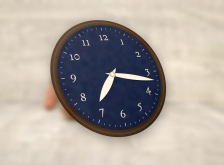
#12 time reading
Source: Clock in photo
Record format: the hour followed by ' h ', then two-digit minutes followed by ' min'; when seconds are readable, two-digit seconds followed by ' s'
7 h 17 min
